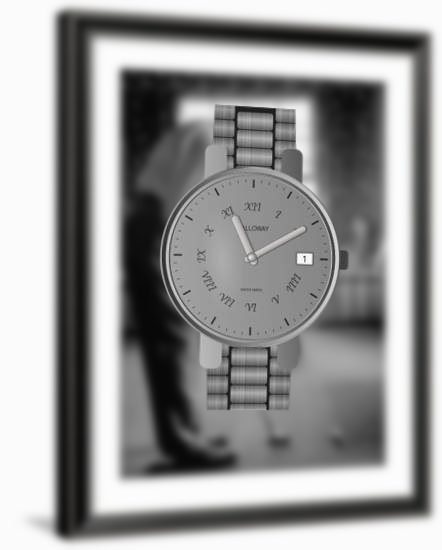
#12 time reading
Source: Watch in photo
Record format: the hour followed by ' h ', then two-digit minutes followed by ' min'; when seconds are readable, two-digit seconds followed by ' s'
11 h 10 min
